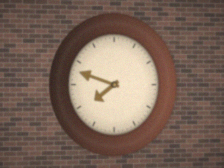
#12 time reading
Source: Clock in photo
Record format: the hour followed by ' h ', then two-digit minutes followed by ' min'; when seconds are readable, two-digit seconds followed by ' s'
7 h 48 min
